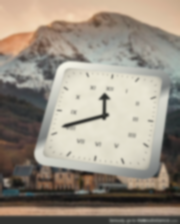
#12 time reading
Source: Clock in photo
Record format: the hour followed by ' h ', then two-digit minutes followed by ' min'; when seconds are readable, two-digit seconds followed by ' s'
11 h 41 min
